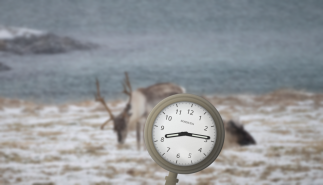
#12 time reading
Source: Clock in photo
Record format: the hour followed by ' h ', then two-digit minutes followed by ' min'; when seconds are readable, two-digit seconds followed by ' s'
8 h 14 min
